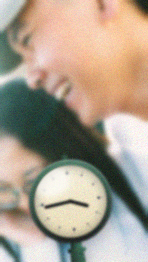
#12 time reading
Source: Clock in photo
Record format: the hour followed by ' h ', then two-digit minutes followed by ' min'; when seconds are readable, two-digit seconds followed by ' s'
3 h 44 min
